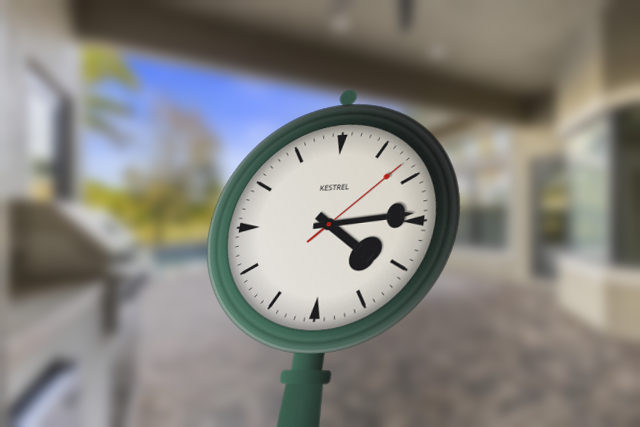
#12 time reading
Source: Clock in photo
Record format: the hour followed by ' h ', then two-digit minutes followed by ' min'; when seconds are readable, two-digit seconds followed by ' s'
4 h 14 min 08 s
